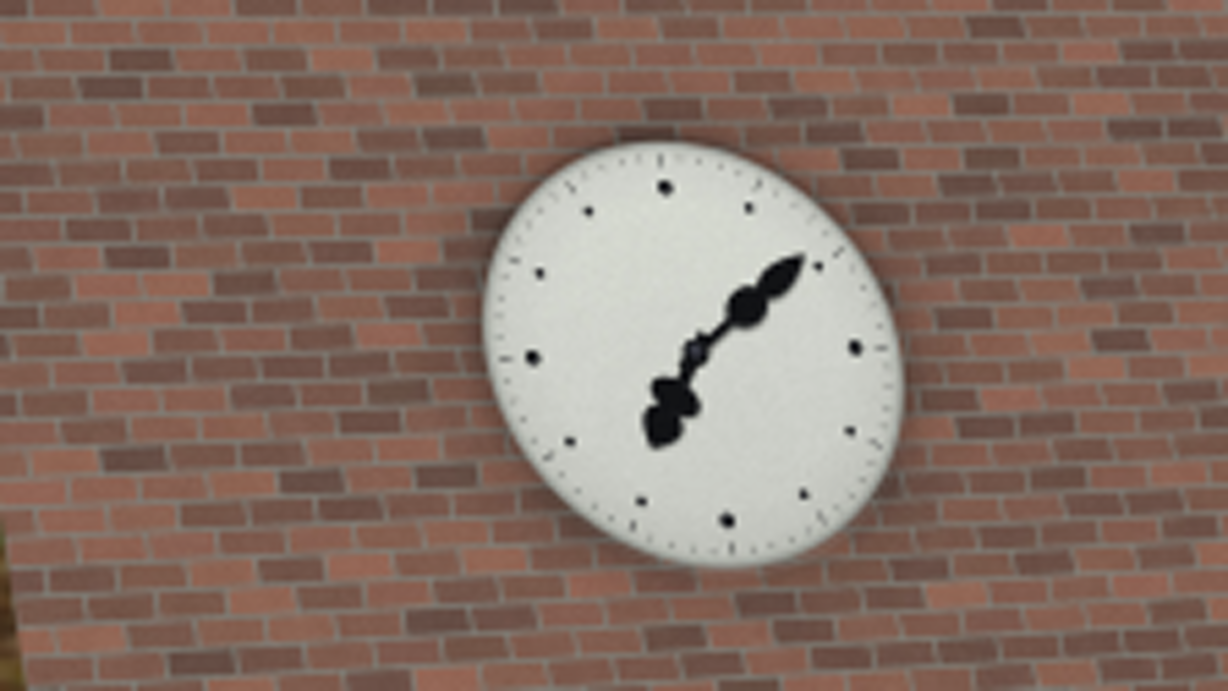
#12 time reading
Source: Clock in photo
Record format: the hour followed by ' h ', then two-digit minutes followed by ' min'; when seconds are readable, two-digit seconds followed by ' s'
7 h 09 min
